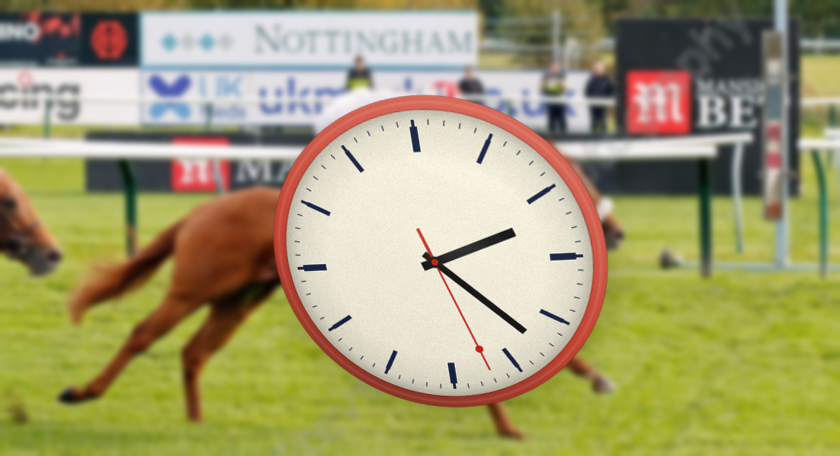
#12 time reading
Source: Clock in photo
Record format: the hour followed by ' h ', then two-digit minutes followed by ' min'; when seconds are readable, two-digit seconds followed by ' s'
2 h 22 min 27 s
